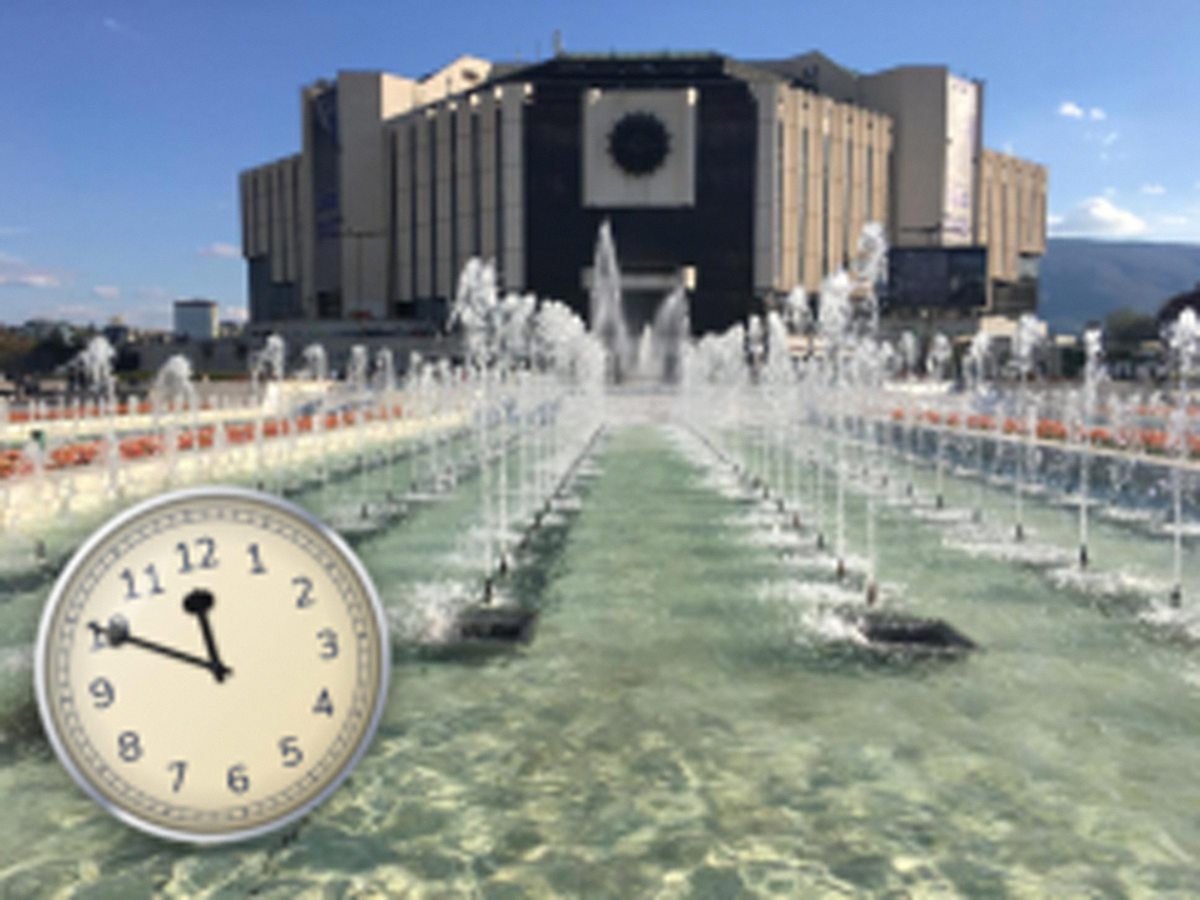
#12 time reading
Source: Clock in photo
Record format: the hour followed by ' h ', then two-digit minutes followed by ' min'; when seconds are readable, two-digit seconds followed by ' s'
11 h 50 min
